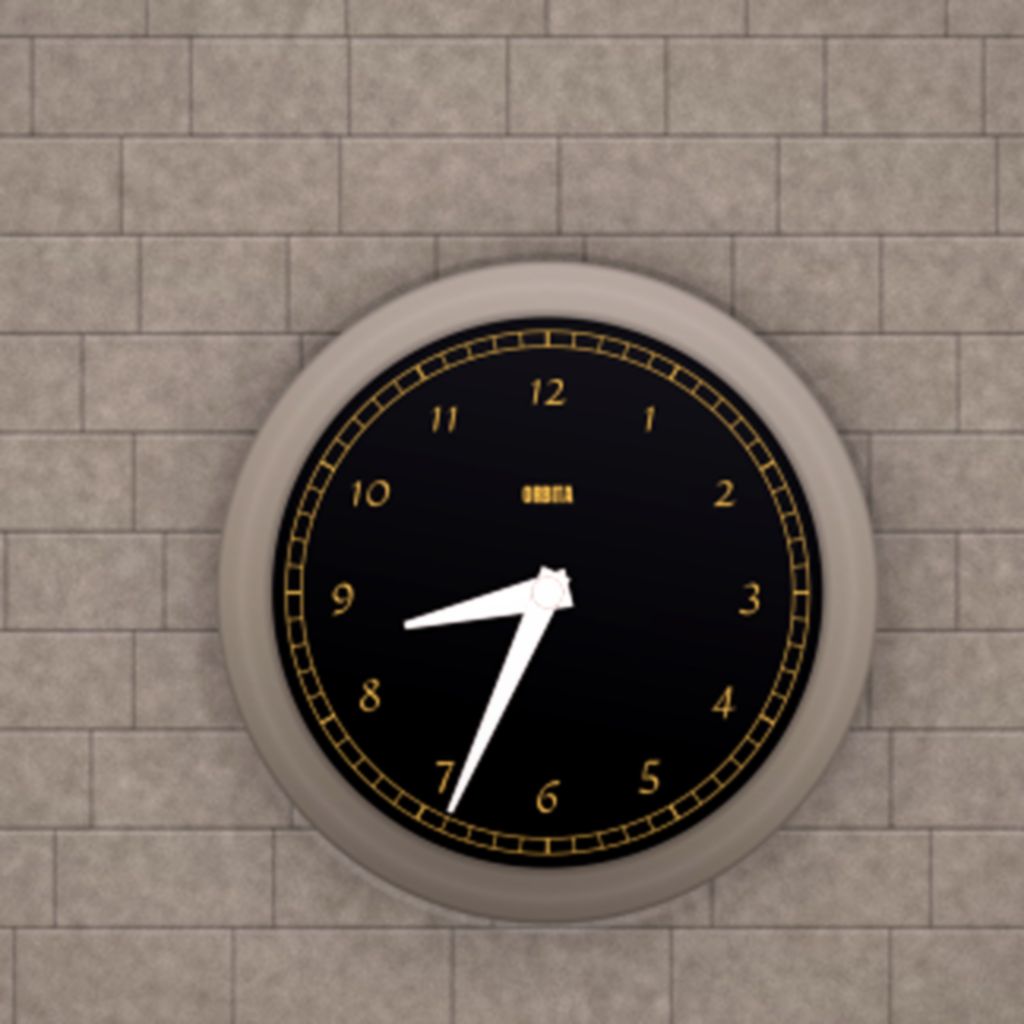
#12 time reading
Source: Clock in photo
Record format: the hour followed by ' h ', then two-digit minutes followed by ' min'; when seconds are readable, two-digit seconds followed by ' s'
8 h 34 min
